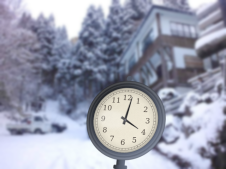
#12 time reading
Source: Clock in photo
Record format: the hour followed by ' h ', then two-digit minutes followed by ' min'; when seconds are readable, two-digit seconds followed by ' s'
4 h 02 min
